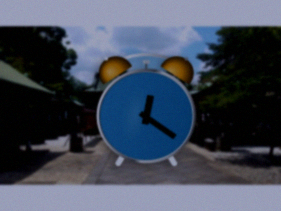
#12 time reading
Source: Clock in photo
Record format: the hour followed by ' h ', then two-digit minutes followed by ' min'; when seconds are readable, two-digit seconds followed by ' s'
12 h 21 min
